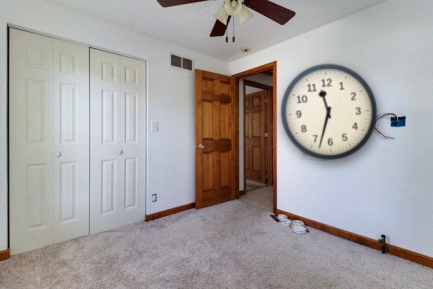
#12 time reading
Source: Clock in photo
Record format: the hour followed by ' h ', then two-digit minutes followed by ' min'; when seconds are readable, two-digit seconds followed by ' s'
11 h 33 min
